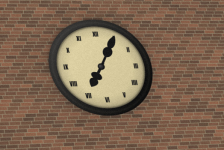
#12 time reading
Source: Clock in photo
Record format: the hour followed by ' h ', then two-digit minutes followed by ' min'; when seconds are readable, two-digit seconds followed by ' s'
7 h 05 min
